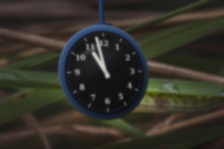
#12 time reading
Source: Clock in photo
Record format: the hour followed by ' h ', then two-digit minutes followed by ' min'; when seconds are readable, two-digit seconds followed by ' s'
10 h 58 min
